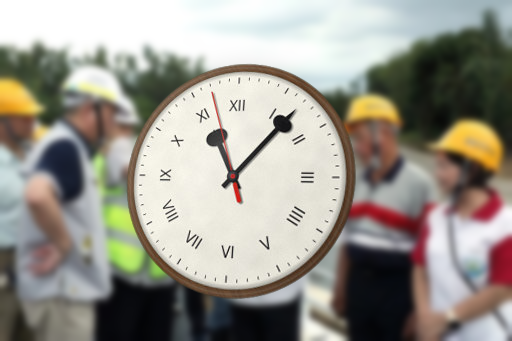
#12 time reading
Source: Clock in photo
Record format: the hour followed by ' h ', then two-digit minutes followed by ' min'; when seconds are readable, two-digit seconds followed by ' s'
11 h 06 min 57 s
